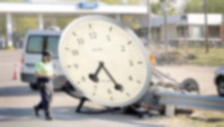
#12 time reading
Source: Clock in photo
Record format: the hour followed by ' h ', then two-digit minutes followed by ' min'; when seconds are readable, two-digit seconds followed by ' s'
7 h 26 min
